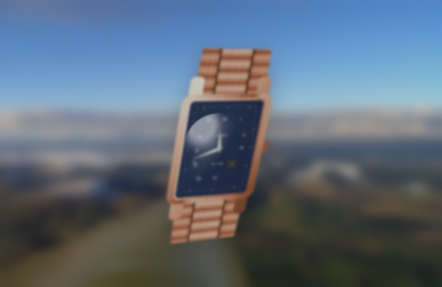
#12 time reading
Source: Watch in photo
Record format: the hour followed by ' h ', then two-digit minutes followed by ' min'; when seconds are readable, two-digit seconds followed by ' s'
11 h 42 min
